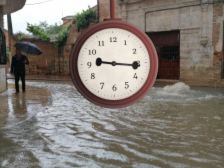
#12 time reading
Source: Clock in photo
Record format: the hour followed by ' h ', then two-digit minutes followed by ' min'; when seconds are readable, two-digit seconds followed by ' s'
9 h 16 min
